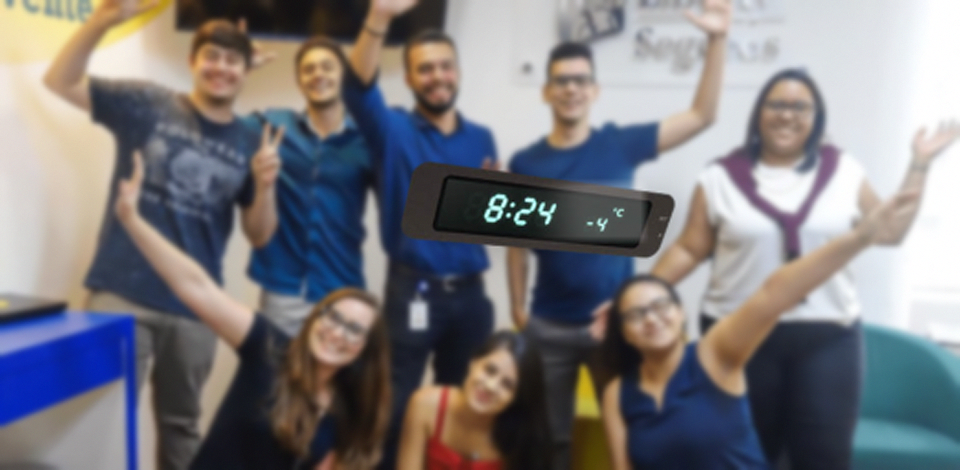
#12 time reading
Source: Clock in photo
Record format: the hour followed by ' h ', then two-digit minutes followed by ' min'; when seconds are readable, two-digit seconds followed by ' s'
8 h 24 min
